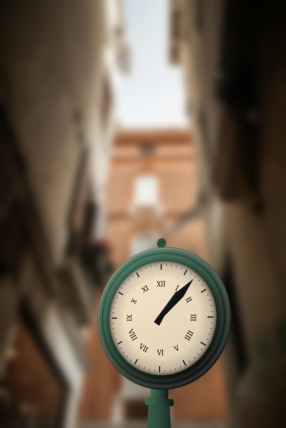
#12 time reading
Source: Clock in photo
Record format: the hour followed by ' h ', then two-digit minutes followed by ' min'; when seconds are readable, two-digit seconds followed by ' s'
1 h 07 min
